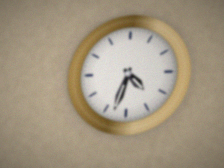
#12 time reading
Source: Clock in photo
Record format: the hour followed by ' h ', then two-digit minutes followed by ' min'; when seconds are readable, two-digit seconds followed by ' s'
4 h 33 min
